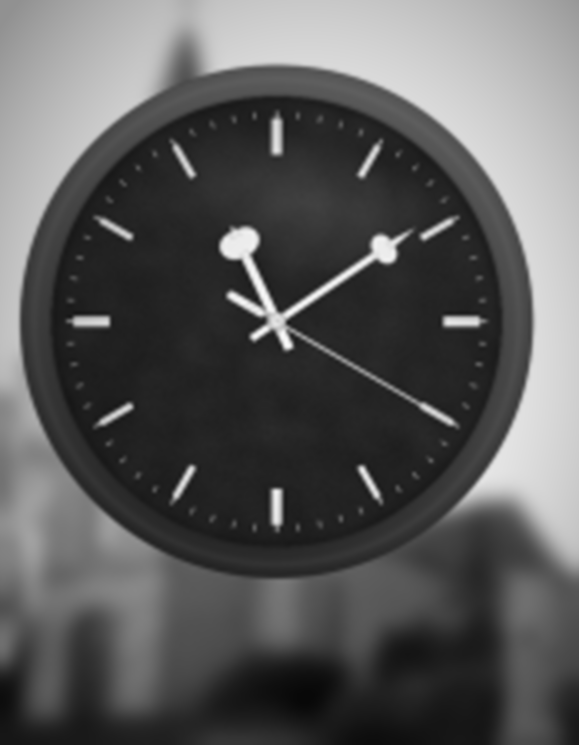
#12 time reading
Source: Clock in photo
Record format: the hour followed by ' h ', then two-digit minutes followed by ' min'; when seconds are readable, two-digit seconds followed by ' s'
11 h 09 min 20 s
